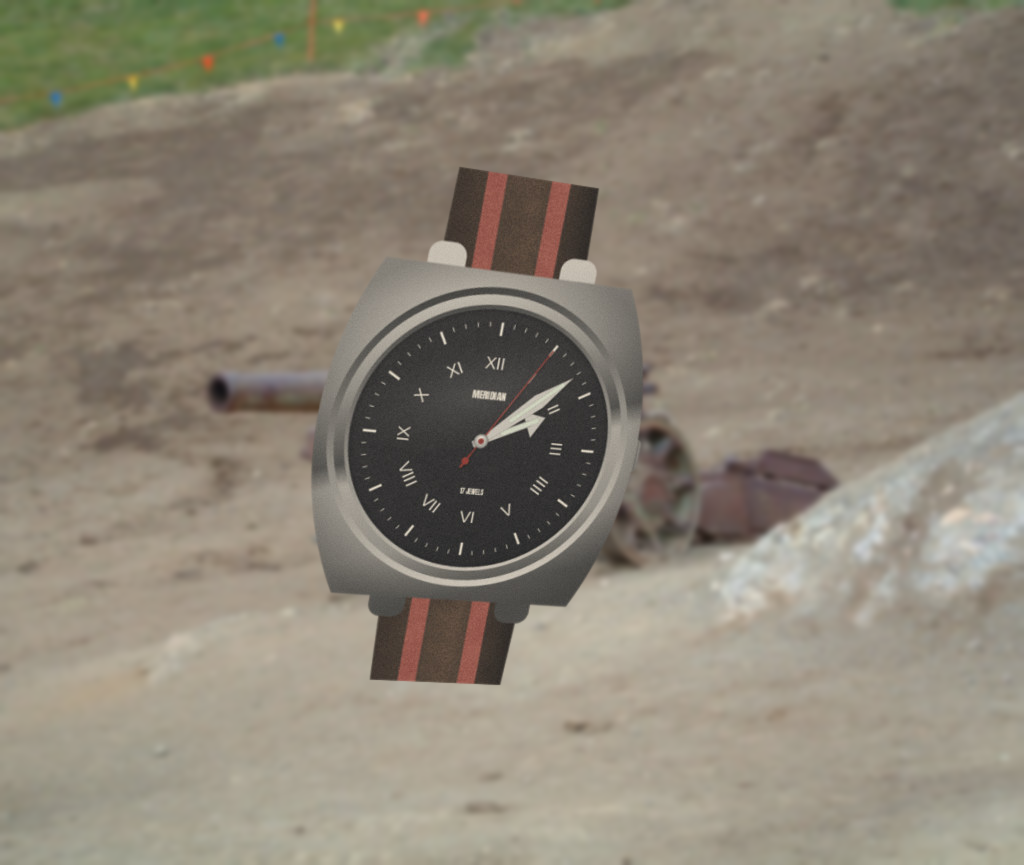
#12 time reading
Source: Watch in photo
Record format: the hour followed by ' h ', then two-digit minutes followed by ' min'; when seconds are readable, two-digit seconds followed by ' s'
2 h 08 min 05 s
